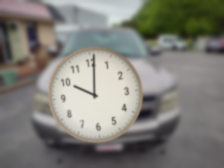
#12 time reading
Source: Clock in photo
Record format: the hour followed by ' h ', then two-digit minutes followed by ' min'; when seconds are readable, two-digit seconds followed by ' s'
10 h 01 min
